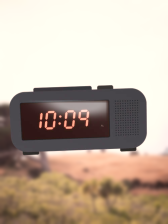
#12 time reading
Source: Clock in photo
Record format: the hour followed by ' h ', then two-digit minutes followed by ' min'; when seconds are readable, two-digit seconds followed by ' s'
10 h 09 min
